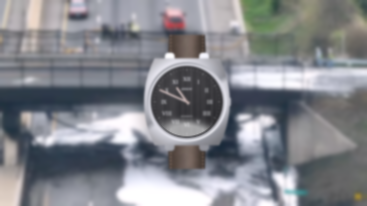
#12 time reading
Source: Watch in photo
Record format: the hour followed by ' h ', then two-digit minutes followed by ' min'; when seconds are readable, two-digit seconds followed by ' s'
10 h 49 min
